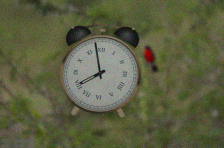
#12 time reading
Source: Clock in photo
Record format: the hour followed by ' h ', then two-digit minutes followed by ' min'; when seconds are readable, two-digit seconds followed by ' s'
7 h 58 min
